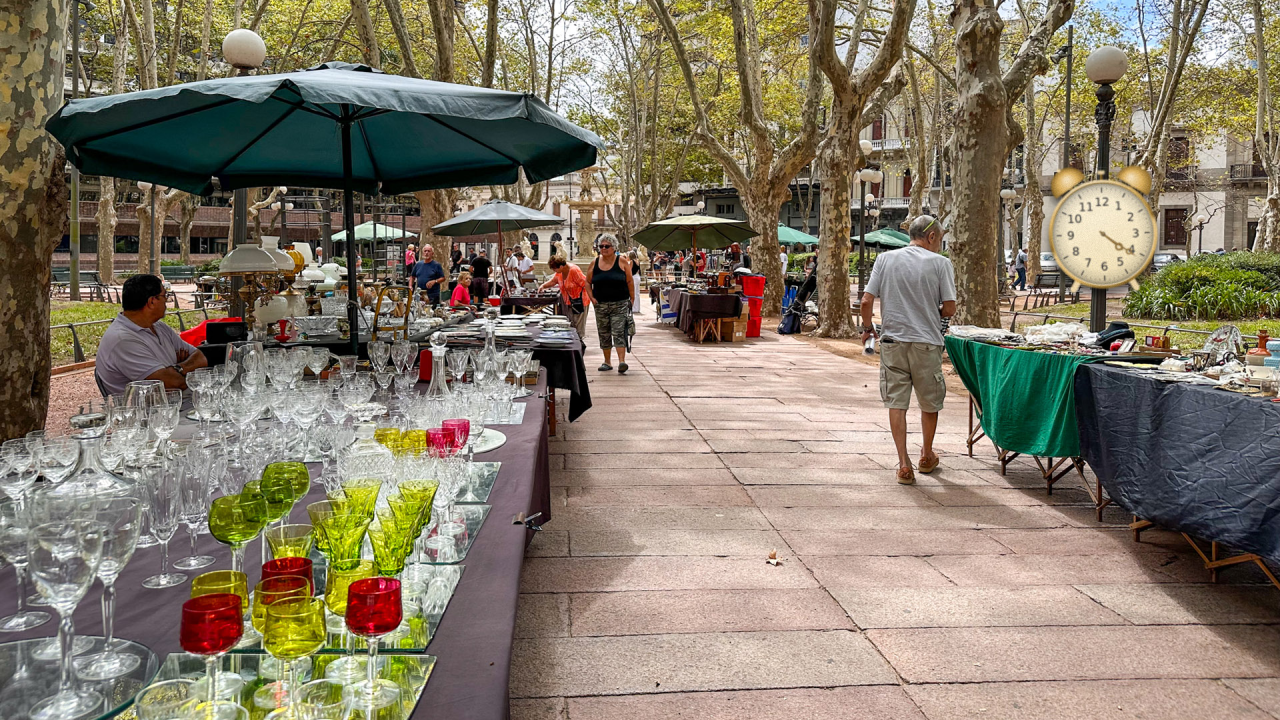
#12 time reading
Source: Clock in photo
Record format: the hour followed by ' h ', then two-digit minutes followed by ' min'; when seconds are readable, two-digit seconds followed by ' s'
4 h 21 min
